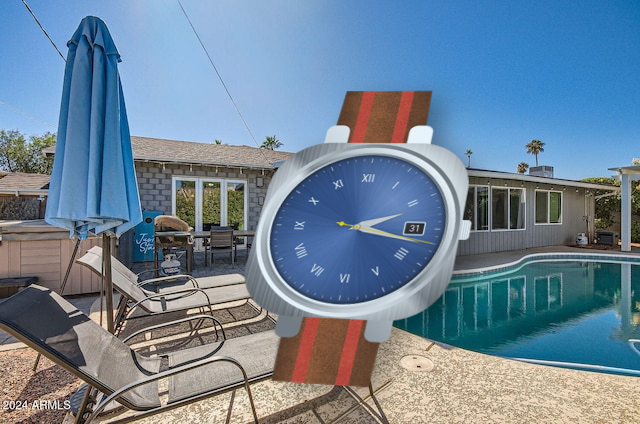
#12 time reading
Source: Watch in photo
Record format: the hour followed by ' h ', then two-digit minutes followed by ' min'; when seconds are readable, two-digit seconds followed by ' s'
2 h 17 min 17 s
